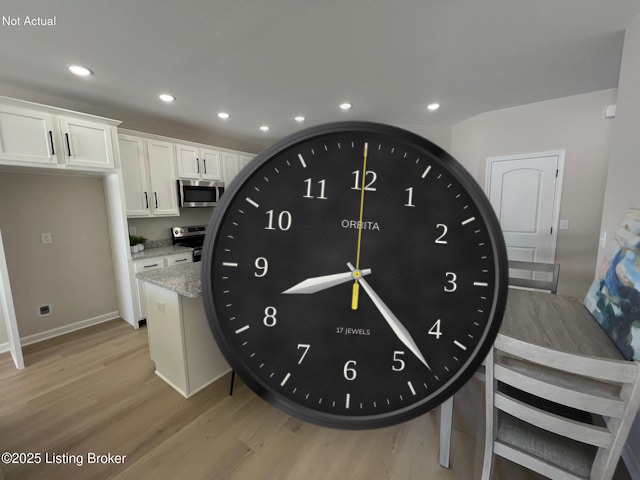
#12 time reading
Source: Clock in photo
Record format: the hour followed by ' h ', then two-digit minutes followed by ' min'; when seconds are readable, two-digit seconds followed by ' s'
8 h 23 min 00 s
